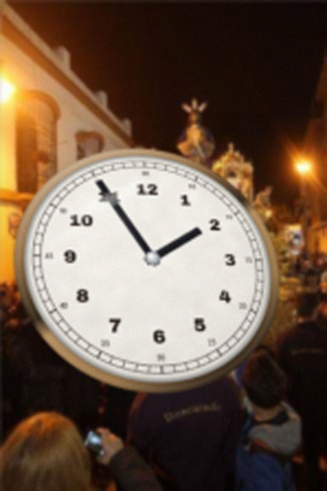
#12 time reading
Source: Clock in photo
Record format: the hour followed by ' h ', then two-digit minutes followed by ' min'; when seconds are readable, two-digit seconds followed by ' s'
1 h 55 min
